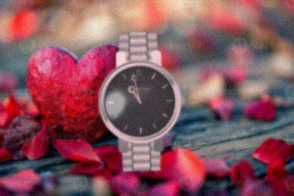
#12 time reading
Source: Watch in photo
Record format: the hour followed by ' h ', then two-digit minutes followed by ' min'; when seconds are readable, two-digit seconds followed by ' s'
10 h 58 min
